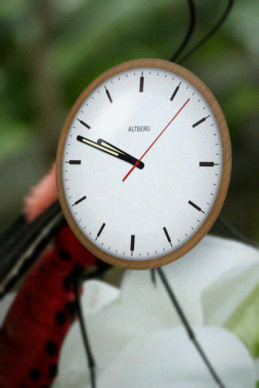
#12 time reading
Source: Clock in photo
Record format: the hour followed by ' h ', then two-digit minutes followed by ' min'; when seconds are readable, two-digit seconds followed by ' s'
9 h 48 min 07 s
